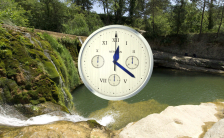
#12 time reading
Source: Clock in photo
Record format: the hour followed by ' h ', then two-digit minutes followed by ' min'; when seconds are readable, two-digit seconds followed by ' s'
12 h 21 min
